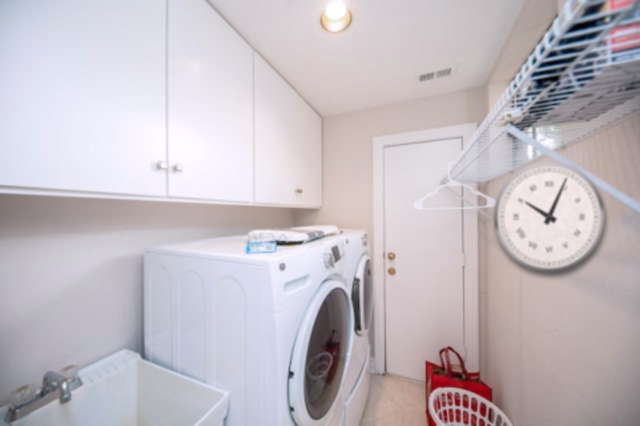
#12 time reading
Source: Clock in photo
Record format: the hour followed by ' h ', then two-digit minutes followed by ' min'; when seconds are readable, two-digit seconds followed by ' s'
10 h 04 min
